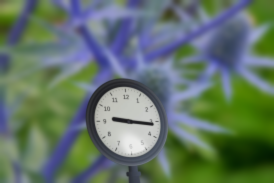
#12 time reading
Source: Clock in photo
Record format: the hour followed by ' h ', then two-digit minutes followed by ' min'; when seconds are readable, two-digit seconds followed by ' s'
9 h 16 min
